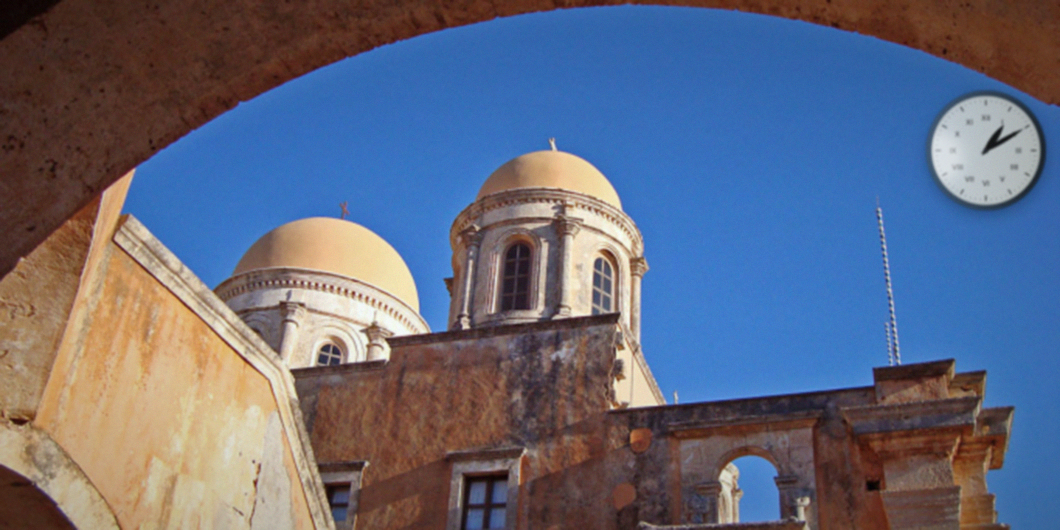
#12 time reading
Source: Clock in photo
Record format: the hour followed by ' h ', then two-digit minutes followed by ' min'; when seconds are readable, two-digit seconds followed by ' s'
1 h 10 min
